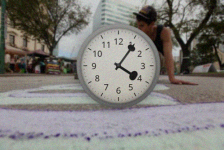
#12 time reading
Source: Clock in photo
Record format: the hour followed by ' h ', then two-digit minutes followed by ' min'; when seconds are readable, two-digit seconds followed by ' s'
4 h 06 min
